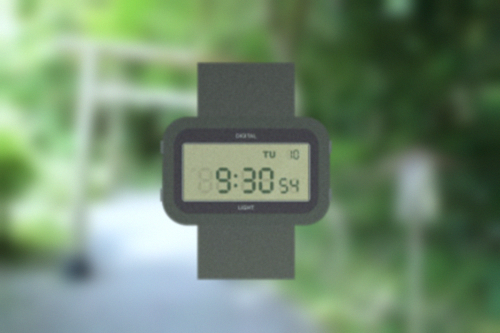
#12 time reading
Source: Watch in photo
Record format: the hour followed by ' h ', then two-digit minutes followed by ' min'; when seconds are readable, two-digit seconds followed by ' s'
9 h 30 min 54 s
